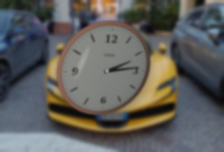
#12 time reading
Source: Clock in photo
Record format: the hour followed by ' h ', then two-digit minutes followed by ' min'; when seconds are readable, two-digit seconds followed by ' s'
2 h 14 min
